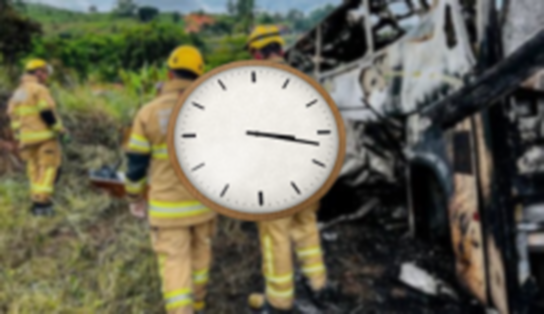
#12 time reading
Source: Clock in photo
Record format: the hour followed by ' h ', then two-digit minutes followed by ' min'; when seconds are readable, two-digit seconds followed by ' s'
3 h 17 min
